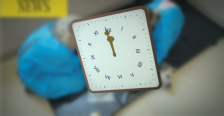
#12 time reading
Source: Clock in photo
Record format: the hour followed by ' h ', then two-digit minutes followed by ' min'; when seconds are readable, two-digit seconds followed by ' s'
11 h 59 min
